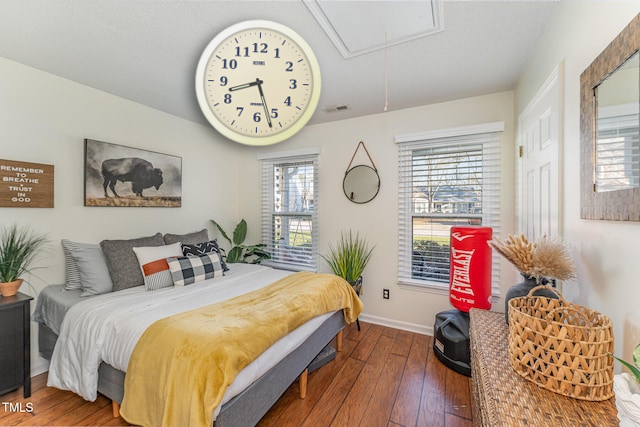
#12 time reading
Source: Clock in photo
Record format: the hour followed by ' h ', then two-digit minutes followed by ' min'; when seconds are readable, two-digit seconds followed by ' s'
8 h 27 min
